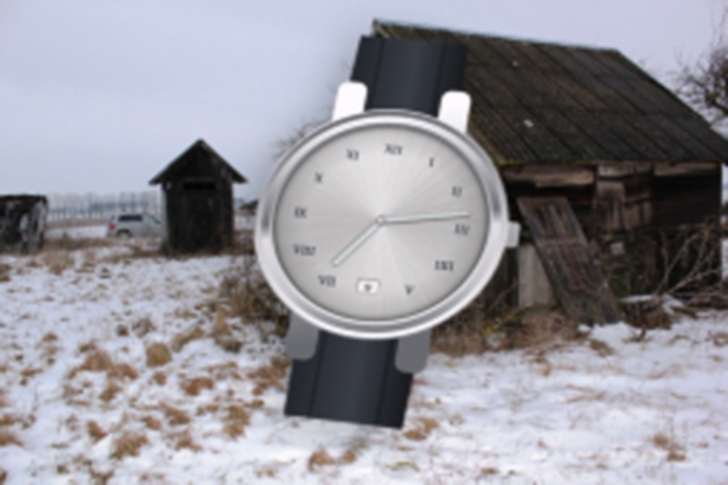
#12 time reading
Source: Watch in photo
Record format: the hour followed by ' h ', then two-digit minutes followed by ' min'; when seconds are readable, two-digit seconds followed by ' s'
7 h 13 min
